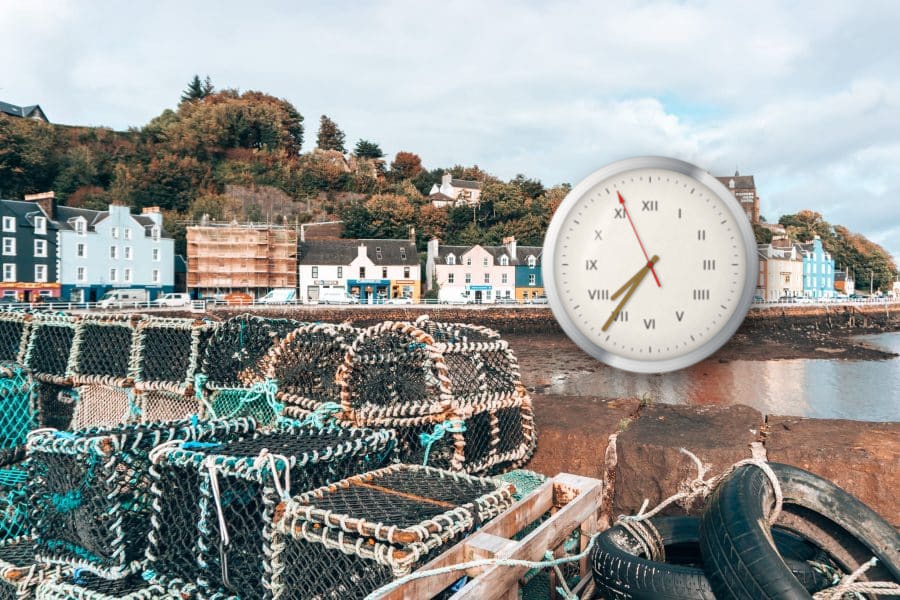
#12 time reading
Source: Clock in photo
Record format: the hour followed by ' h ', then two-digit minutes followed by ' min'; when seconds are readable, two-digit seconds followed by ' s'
7 h 35 min 56 s
